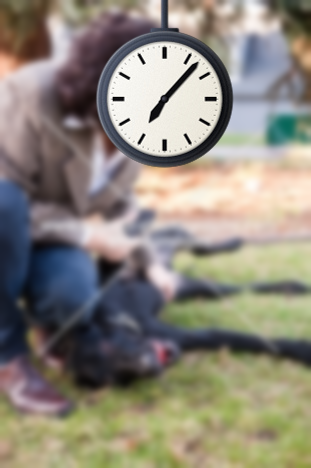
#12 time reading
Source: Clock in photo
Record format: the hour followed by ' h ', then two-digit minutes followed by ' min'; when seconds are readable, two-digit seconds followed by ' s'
7 h 07 min
